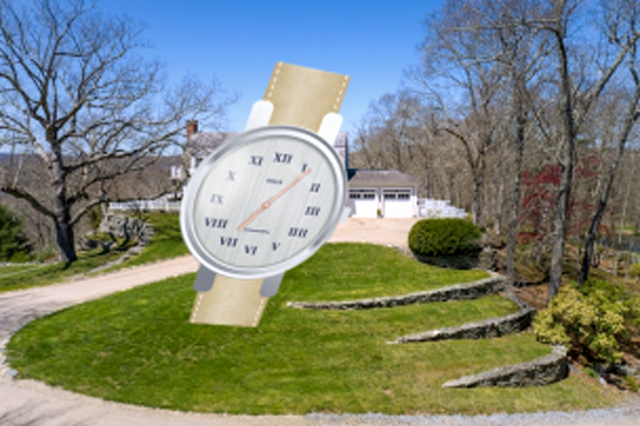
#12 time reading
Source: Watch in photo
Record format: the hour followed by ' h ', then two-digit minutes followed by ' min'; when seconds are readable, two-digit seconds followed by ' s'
7 h 06 min
